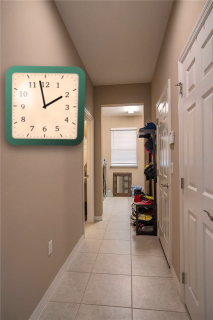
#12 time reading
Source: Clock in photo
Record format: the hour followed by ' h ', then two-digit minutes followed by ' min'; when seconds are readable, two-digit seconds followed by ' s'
1 h 58 min
